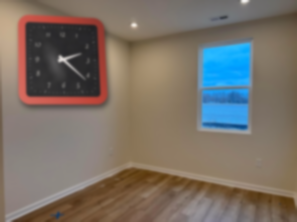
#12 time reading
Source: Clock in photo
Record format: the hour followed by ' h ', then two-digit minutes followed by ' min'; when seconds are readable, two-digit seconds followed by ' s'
2 h 22 min
